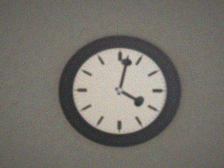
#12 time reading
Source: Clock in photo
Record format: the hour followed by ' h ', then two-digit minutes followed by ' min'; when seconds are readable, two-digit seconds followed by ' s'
4 h 02 min
